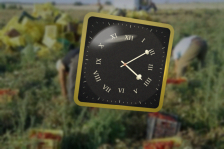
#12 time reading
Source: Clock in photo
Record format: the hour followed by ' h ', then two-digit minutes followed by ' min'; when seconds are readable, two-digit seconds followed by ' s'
4 h 09 min
